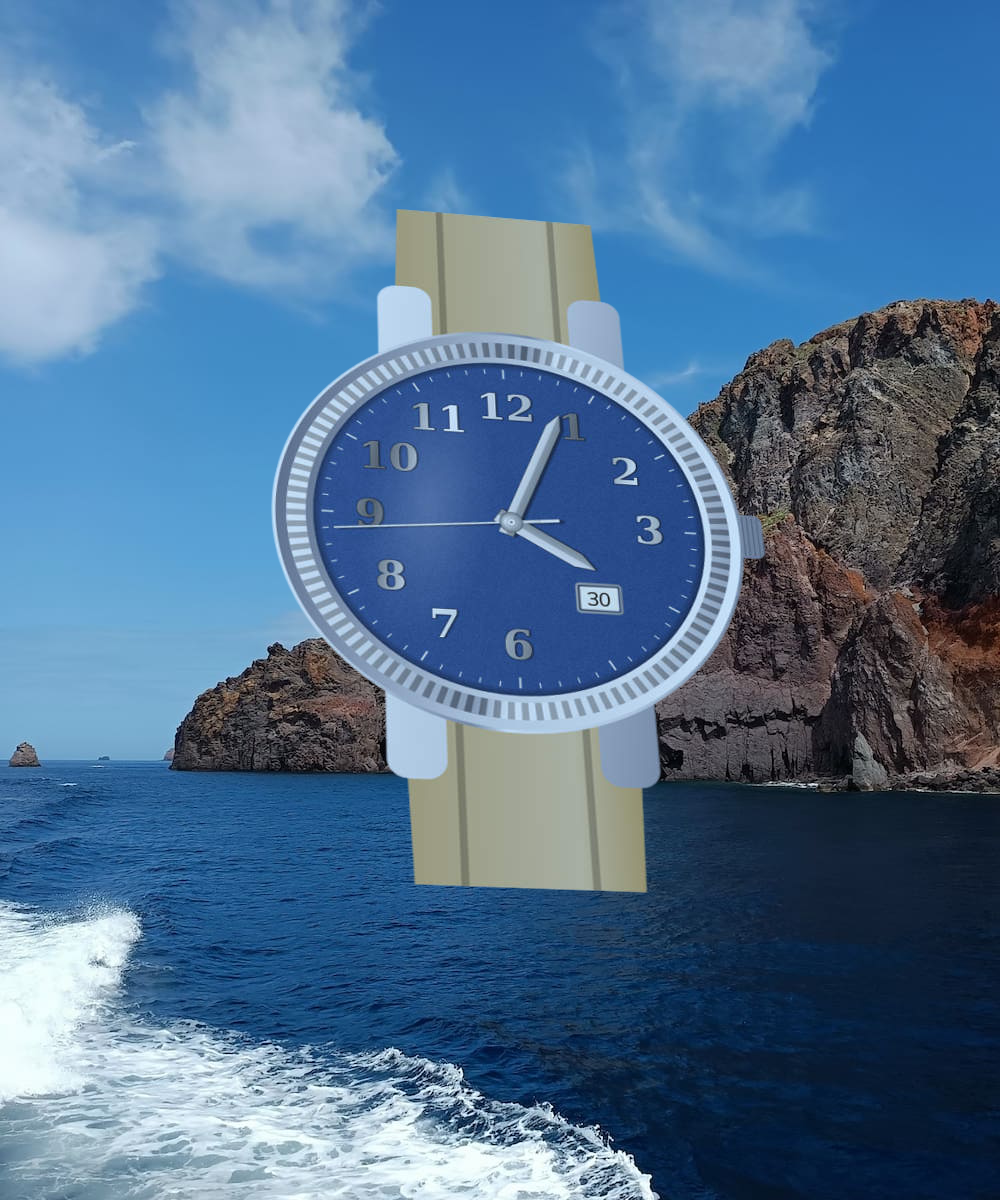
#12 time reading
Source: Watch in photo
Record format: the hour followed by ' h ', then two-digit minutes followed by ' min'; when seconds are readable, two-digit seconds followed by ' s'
4 h 03 min 44 s
